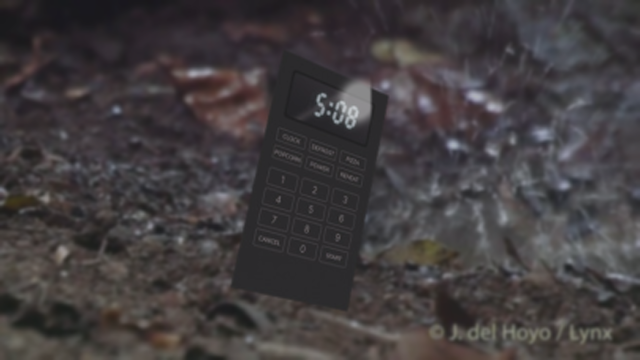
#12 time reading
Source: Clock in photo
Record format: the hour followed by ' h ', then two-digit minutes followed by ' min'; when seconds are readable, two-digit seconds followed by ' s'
5 h 08 min
